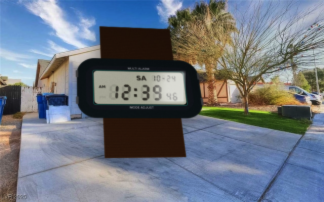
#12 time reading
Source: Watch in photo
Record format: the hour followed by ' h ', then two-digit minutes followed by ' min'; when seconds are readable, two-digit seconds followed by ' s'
12 h 39 min
